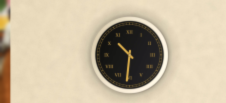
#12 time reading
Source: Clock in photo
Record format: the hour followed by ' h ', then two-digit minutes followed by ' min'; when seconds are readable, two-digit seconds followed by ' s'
10 h 31 min
